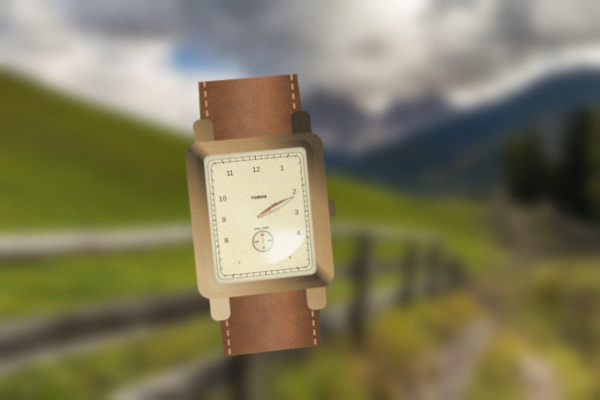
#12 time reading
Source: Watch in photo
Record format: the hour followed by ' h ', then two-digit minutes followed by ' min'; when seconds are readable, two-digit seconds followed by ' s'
2 h 11 min
